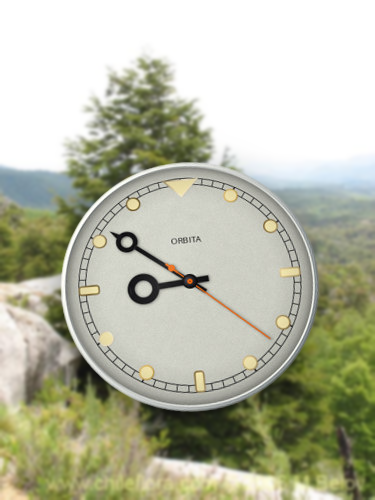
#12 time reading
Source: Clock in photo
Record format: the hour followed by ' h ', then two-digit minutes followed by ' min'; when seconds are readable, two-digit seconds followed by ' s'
8 h 51 min 22 s
